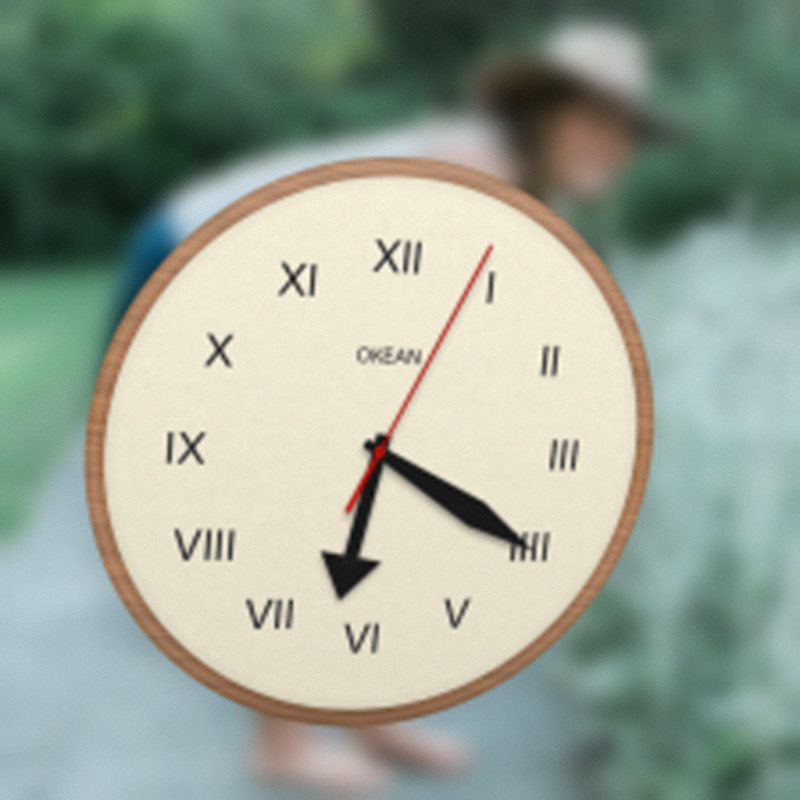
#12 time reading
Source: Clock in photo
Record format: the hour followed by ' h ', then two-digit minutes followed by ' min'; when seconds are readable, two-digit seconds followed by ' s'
6 h 20 min 04 s
